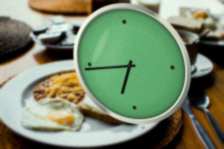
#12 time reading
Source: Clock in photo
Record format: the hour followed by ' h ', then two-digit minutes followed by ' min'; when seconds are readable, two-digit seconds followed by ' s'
6 h 44 min
